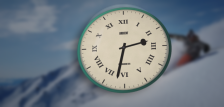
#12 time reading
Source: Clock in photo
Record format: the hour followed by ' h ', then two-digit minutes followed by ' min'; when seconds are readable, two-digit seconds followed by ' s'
2 h 32 min
